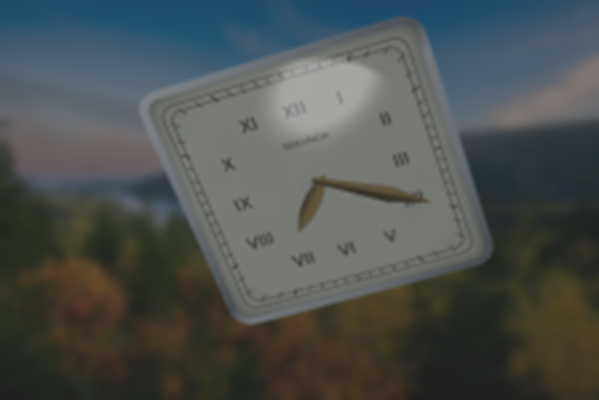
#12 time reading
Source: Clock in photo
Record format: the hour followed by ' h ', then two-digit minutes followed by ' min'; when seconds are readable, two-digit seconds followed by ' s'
7 h 20 min
